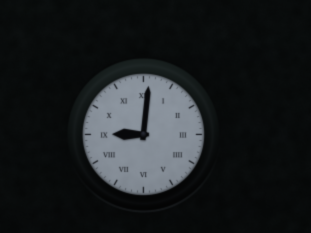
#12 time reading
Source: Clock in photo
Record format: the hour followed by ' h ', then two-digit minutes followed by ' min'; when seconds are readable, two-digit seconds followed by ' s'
9 h 01 min
